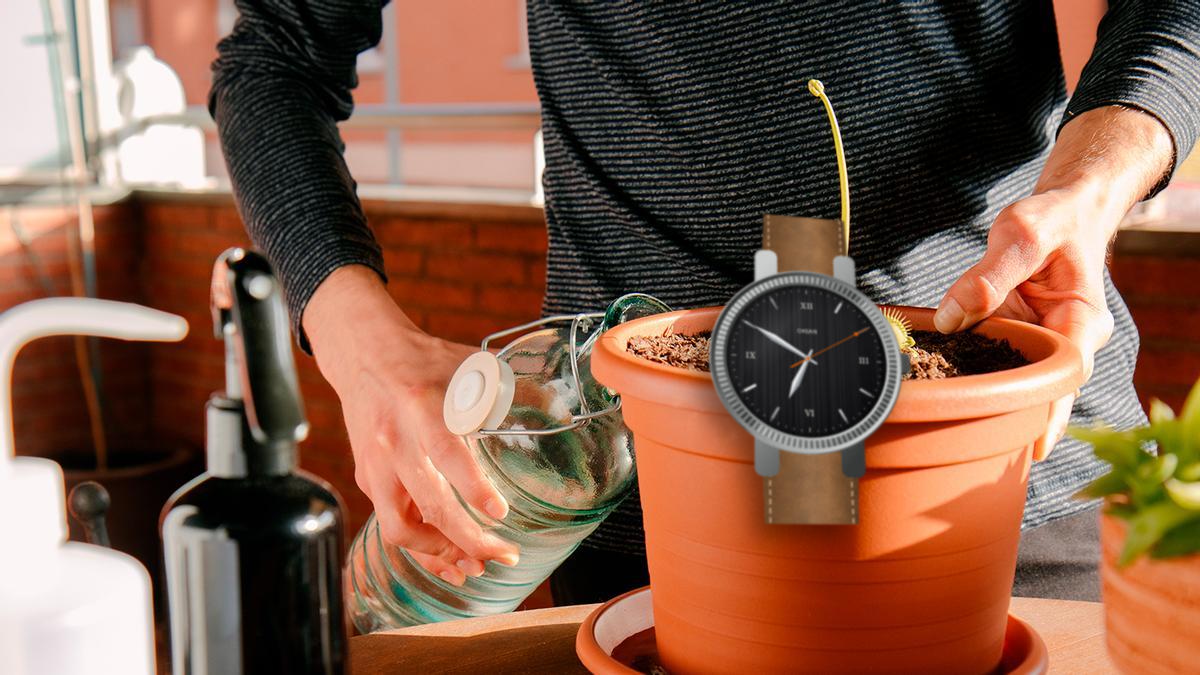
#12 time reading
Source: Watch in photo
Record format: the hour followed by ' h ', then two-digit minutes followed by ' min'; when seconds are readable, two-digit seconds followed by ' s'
6 h 50 min 10 s
